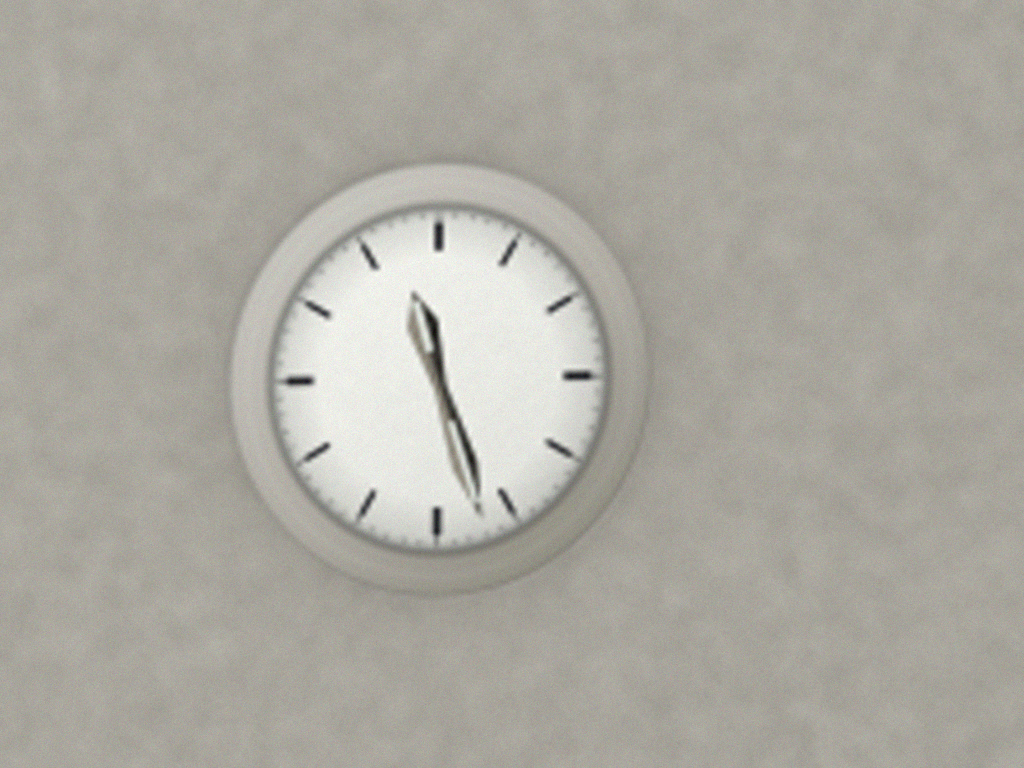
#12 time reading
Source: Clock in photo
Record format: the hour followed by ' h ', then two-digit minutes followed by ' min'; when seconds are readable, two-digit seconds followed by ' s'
11 h 27 min
